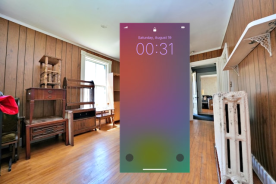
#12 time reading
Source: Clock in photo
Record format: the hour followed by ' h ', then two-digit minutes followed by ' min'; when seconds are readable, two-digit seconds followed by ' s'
0 h 31 min
